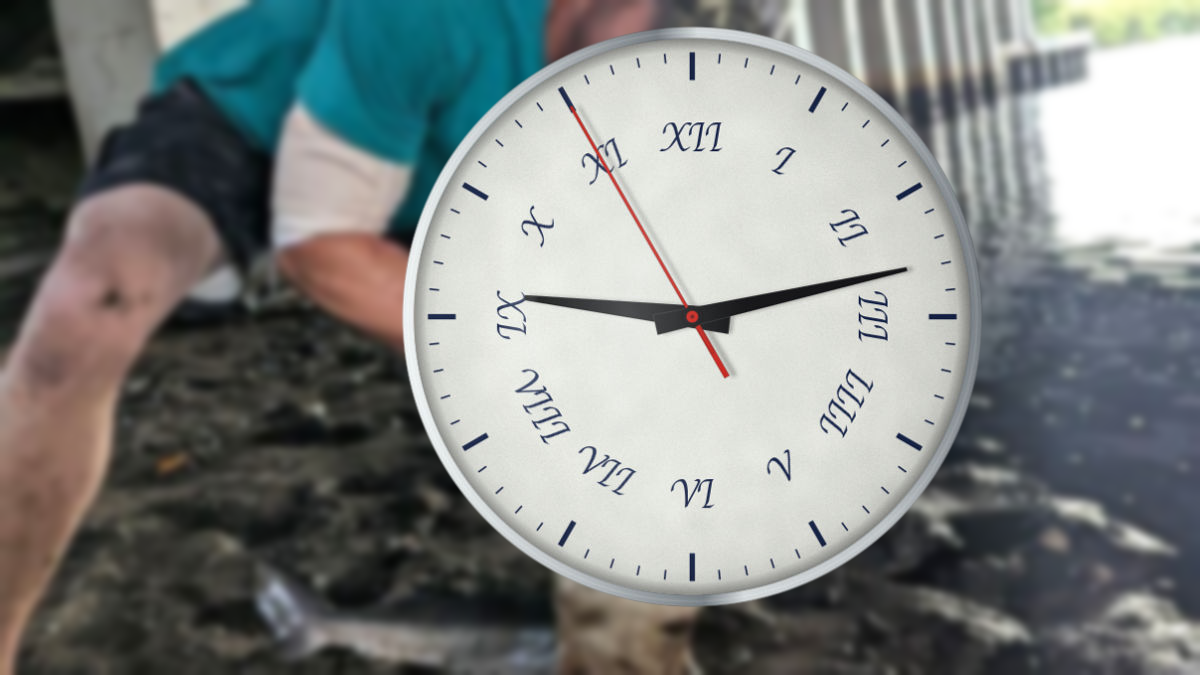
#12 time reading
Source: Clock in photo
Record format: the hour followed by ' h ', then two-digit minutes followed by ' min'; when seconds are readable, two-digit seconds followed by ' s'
9 h 12 min 55 s
